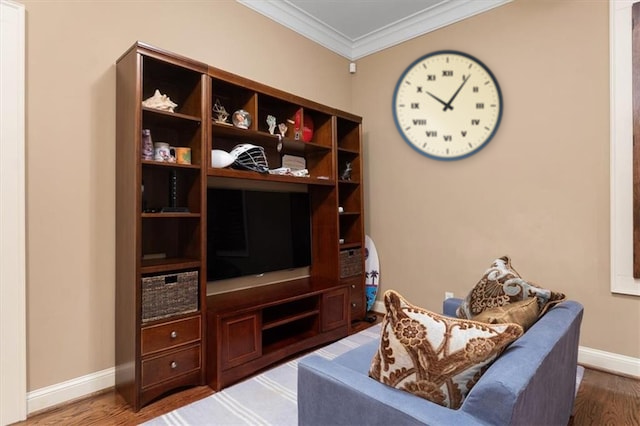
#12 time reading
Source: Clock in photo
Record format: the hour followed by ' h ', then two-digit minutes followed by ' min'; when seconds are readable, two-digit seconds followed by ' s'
10 h 06 min
